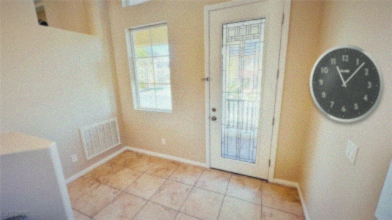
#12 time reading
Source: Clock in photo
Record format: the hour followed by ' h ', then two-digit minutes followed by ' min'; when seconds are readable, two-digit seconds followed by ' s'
11 h 07 min
